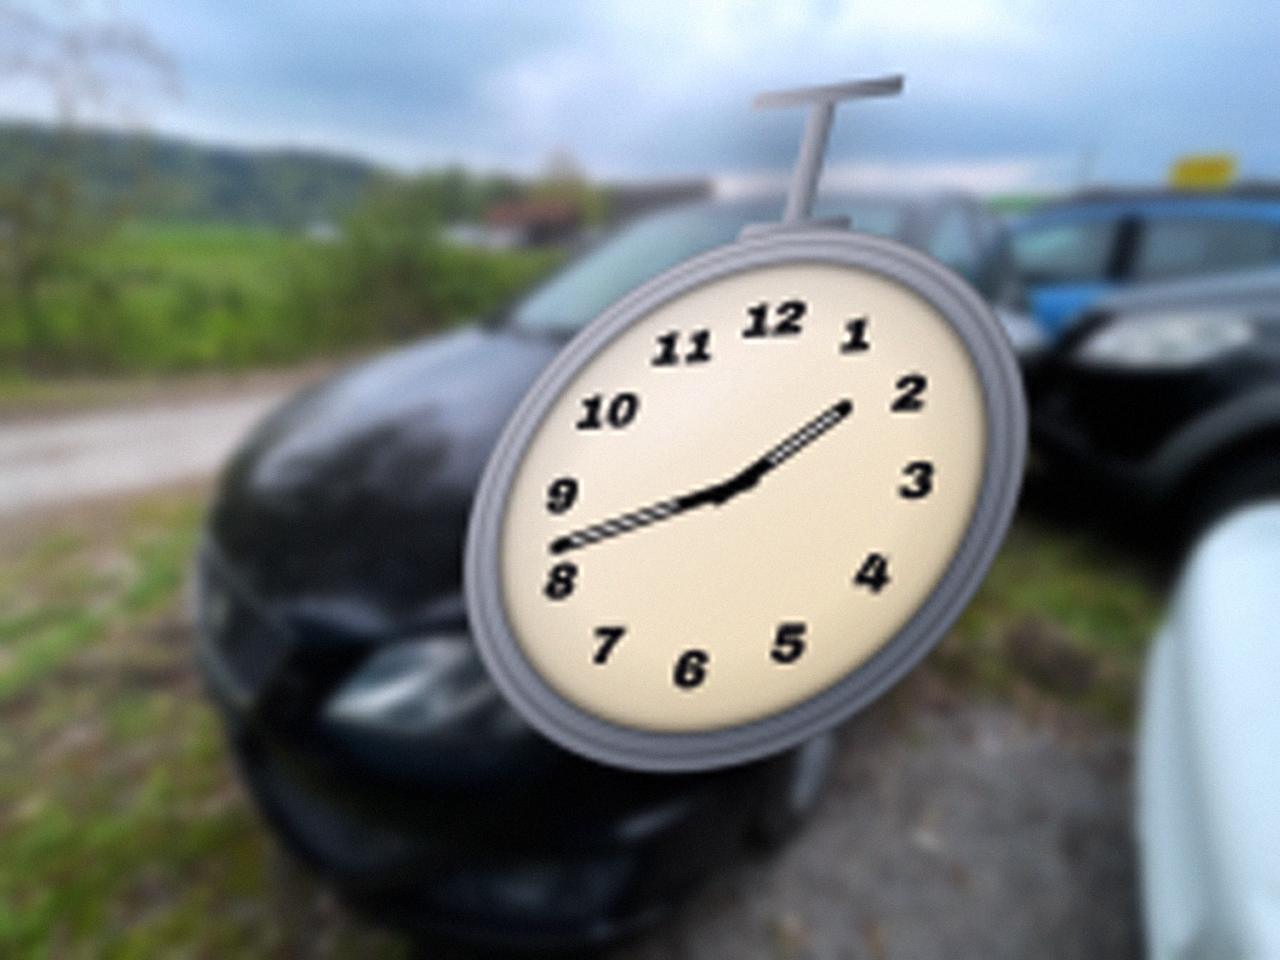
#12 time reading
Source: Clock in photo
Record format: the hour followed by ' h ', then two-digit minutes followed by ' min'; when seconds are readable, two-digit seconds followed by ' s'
1 h 42 min
